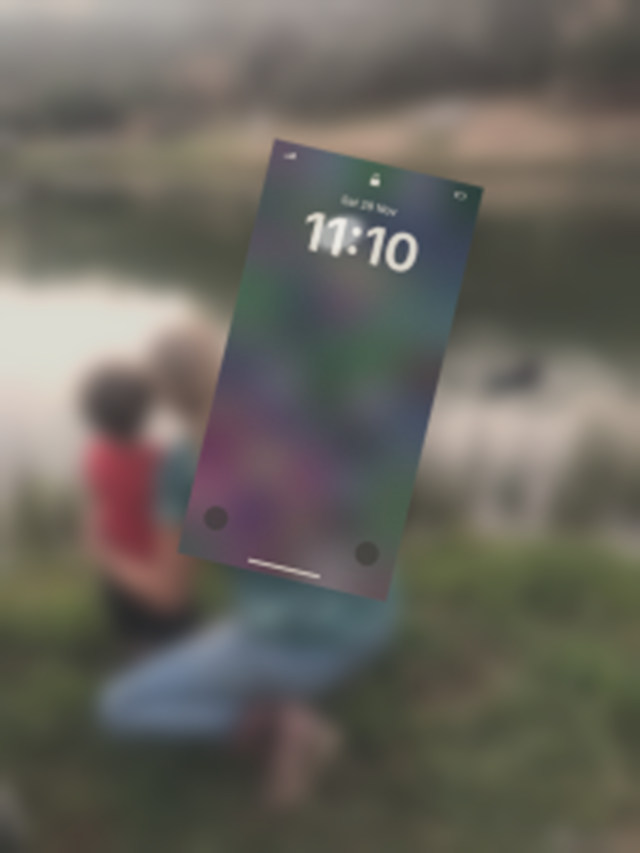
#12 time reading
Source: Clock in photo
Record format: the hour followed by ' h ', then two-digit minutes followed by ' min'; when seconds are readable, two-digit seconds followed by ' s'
11 h 10 min
